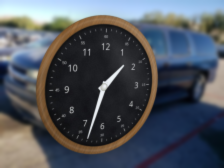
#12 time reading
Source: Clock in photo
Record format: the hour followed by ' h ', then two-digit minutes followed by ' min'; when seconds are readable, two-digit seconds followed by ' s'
1 h 33 min
